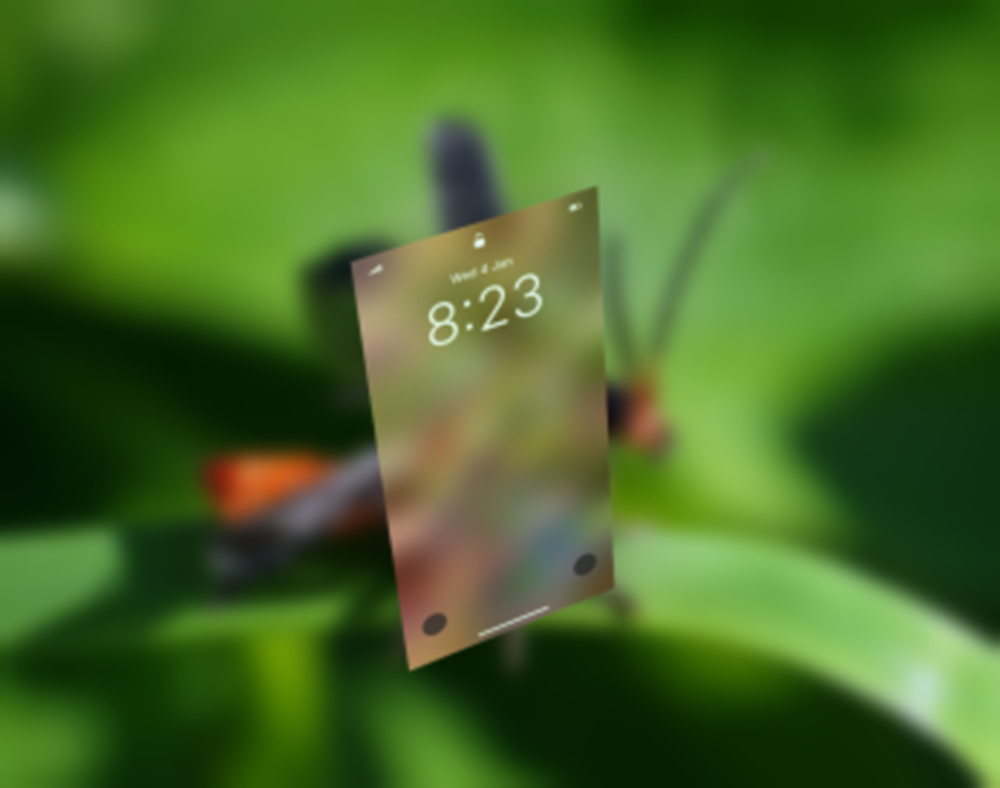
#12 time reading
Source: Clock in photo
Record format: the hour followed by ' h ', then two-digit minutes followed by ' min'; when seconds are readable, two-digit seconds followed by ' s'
8 h 23 min
